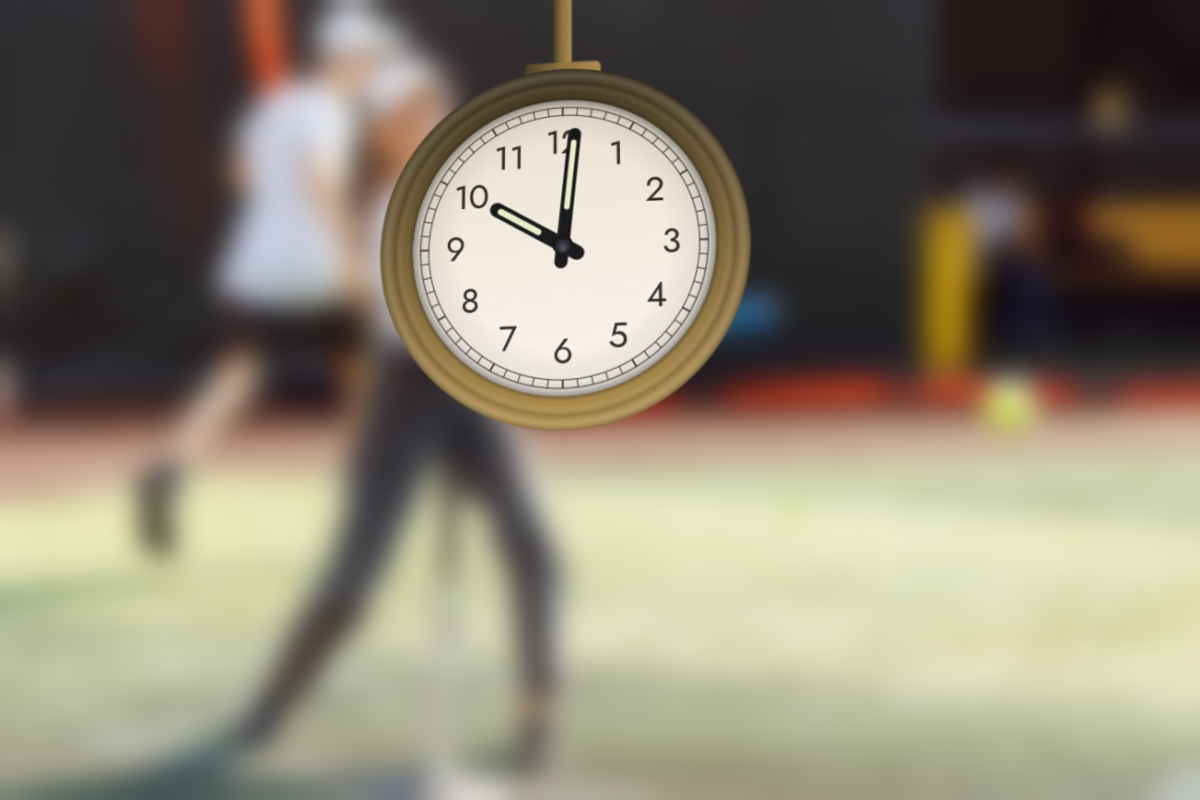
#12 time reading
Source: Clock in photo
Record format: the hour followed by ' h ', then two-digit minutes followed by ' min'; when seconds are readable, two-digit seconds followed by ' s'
10 h 01 min
